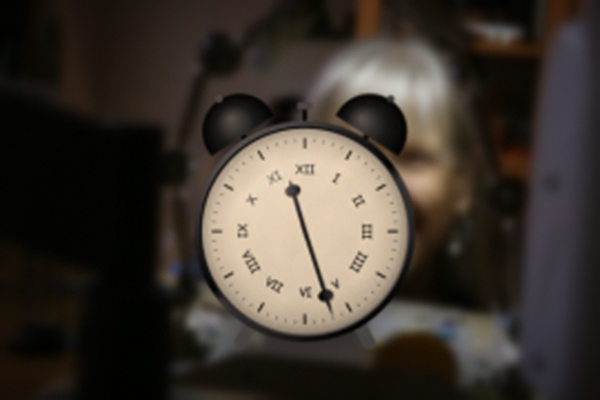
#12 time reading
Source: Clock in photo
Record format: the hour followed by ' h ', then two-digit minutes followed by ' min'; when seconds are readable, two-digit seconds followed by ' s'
11 h 27 min
